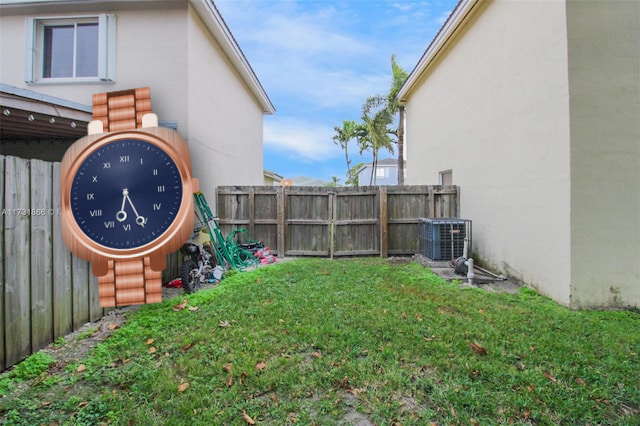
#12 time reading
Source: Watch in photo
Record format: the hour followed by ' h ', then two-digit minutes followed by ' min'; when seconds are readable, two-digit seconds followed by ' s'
6 h 26 min
